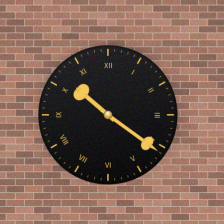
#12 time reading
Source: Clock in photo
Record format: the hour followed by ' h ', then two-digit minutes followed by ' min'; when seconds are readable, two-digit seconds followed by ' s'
10 h 21 min
